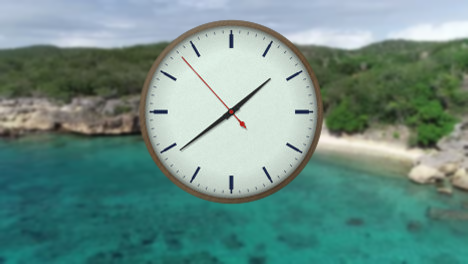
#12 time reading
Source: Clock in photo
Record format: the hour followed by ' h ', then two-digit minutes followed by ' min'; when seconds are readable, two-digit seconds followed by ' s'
1 h 38 min 53 s
